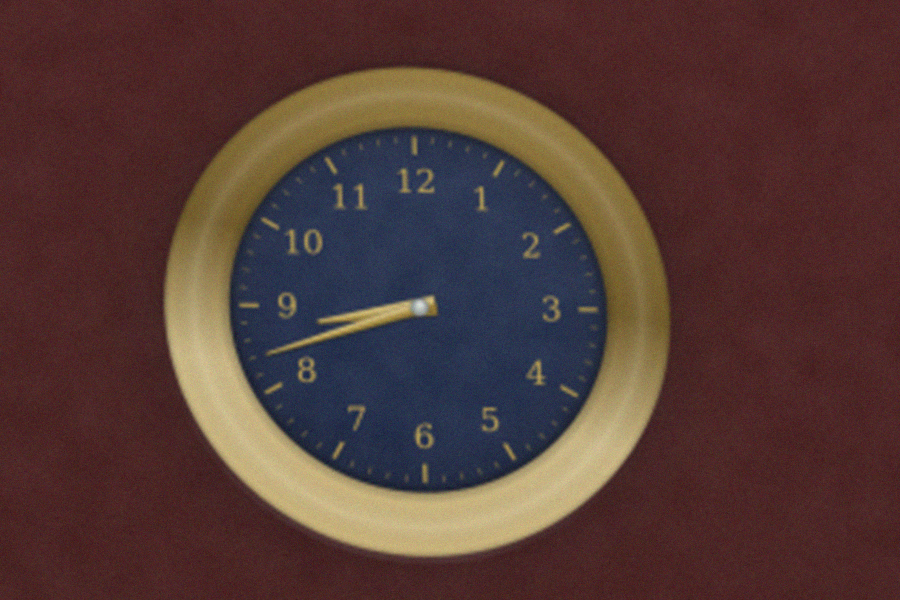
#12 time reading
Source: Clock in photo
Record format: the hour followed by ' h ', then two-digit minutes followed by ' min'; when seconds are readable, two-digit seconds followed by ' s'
8 h 42 min
